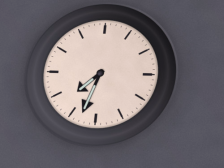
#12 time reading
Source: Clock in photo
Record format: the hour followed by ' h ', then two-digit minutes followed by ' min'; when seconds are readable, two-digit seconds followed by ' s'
7 h 33 min
